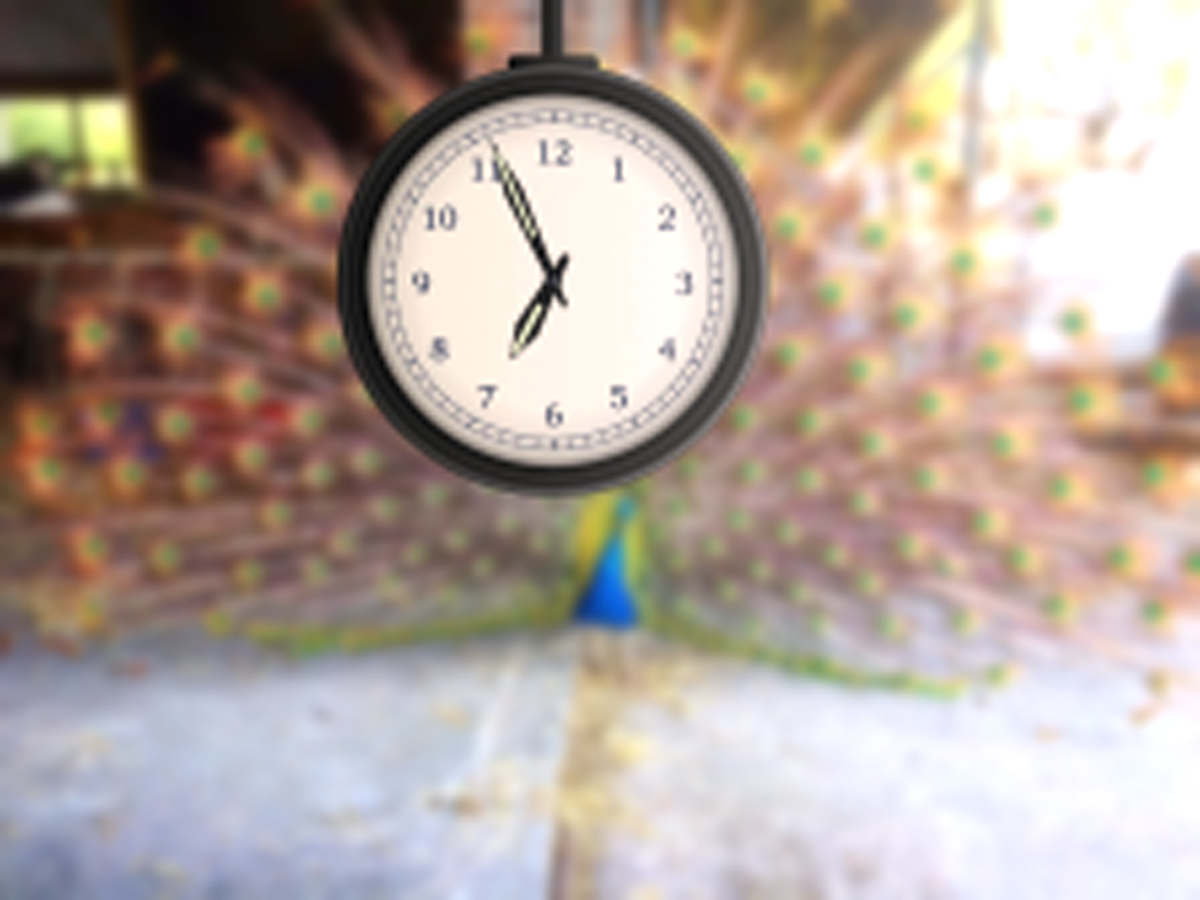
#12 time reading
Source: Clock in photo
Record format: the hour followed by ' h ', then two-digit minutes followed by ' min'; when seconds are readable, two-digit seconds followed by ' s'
6 h 56 min
